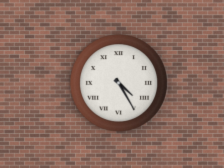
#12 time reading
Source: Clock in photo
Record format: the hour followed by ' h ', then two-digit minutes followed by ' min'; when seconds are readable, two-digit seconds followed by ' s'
4 h 25 min
